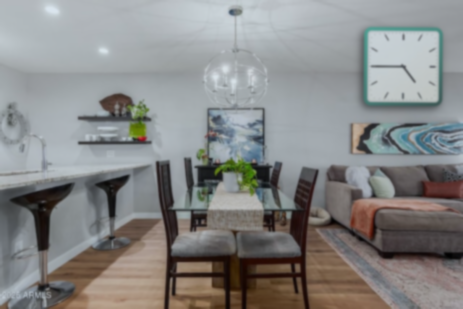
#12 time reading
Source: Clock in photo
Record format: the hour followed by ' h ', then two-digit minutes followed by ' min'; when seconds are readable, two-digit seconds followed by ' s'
4 h 45 min
